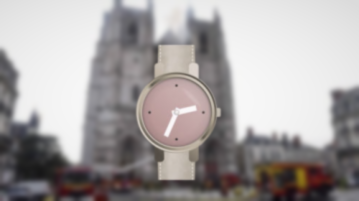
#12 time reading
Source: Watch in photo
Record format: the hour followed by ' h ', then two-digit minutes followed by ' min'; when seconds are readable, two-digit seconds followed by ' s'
2 h 34 min
